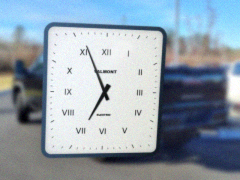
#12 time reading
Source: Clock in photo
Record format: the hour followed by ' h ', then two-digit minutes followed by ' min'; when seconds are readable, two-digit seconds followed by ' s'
6 h 56 min
